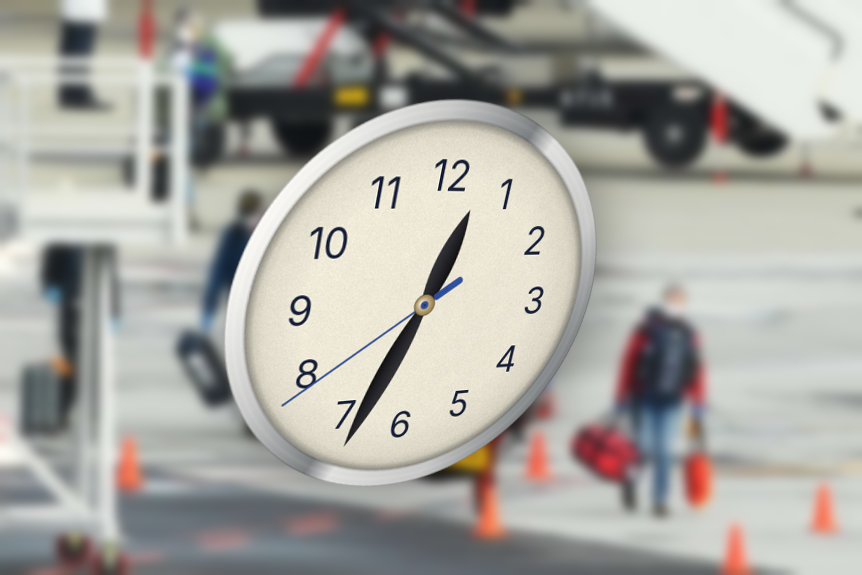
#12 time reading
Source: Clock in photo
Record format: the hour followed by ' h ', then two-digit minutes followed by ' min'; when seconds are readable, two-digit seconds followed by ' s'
12 h 33 min 39 s
